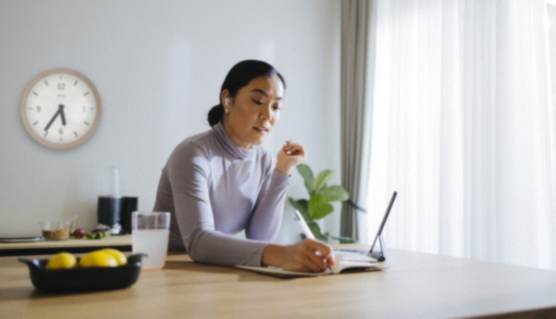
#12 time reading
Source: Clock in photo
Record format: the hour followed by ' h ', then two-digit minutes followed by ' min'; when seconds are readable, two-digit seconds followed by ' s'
5 h 36 min
